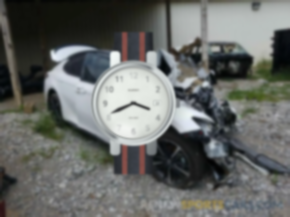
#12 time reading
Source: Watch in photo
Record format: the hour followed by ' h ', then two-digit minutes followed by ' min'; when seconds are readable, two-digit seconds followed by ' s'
3 h 41 min
